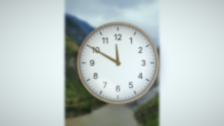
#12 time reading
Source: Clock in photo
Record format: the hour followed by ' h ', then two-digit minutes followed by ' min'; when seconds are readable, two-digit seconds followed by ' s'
11 h 50 min
